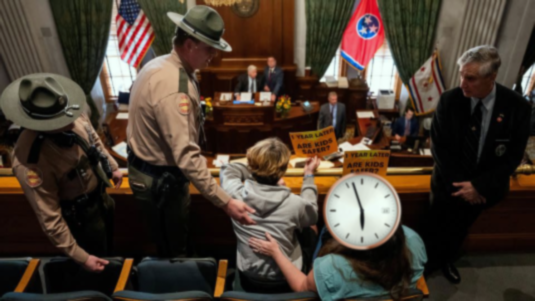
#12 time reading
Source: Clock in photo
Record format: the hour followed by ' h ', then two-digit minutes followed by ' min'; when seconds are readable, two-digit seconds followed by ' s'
5 h 57 min
